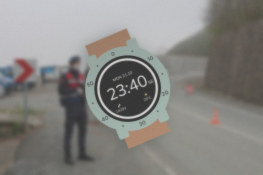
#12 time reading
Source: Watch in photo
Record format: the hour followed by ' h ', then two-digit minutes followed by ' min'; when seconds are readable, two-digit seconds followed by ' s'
23 h 40 min
